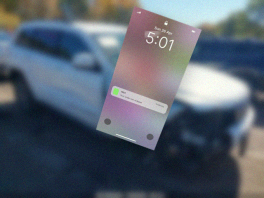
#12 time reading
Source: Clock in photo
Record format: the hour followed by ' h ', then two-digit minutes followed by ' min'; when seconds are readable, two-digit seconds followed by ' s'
5 h 01 min
